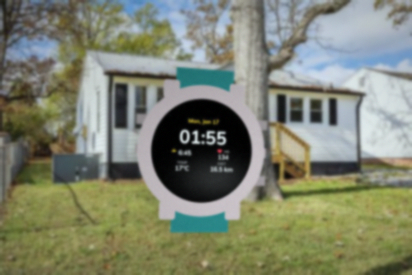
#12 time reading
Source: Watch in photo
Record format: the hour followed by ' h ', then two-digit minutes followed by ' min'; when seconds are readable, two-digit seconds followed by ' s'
1 h 55 min
